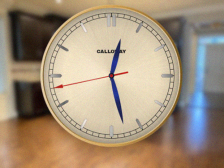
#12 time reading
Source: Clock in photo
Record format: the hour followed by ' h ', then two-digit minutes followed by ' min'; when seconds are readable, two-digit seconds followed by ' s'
12 h 27 min 43 s
